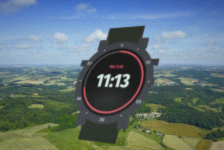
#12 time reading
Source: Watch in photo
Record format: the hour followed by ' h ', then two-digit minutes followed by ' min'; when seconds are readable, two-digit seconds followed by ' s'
11 h 13 min
